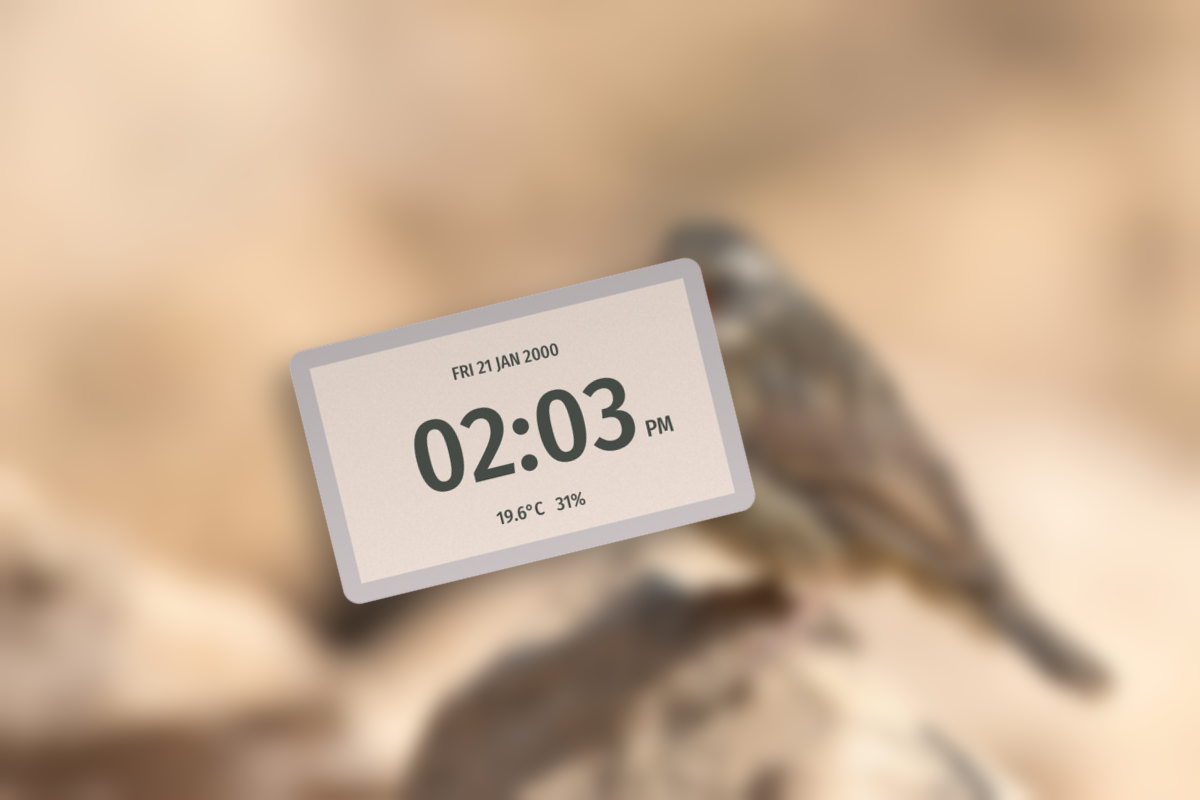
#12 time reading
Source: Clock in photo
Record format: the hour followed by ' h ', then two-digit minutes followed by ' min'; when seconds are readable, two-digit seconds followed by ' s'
2 h 03 min
